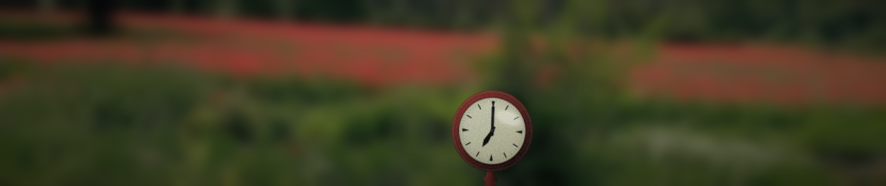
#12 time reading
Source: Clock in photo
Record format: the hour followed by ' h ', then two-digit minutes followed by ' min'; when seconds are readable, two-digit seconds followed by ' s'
7 h 00 min
